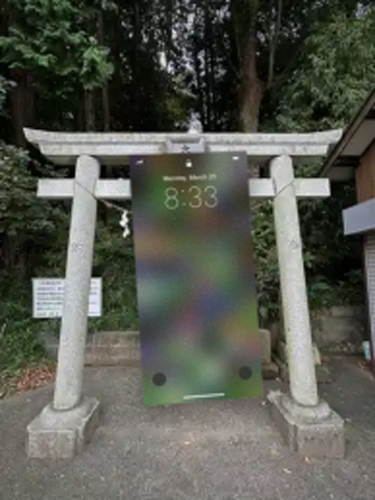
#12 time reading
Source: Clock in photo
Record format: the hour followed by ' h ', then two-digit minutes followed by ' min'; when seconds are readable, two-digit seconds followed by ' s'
8 h 33 min
